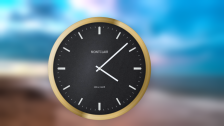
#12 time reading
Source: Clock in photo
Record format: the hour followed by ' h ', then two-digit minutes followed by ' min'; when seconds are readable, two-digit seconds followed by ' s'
4 h 08 min
